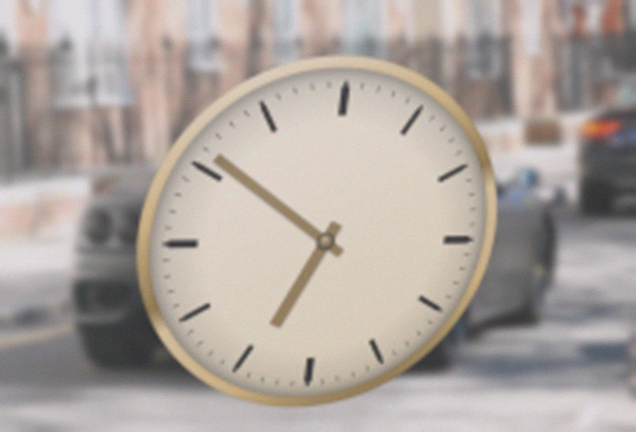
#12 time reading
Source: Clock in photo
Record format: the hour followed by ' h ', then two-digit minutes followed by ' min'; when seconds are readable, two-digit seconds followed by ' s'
6 h 51 min
